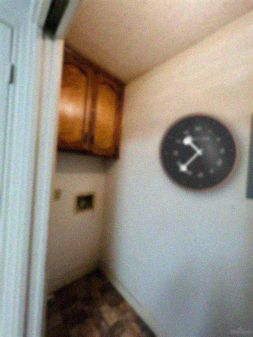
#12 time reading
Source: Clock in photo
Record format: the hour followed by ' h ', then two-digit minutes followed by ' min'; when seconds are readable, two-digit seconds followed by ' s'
10 h 38 min
